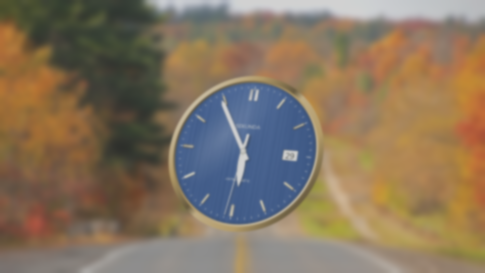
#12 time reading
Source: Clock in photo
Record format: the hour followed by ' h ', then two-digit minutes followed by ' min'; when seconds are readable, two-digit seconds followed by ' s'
5 h 54 min 31 s
